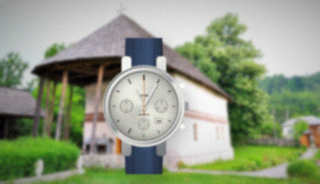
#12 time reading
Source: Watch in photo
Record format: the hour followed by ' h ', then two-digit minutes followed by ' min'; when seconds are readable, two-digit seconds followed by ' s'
11 h 05 min
